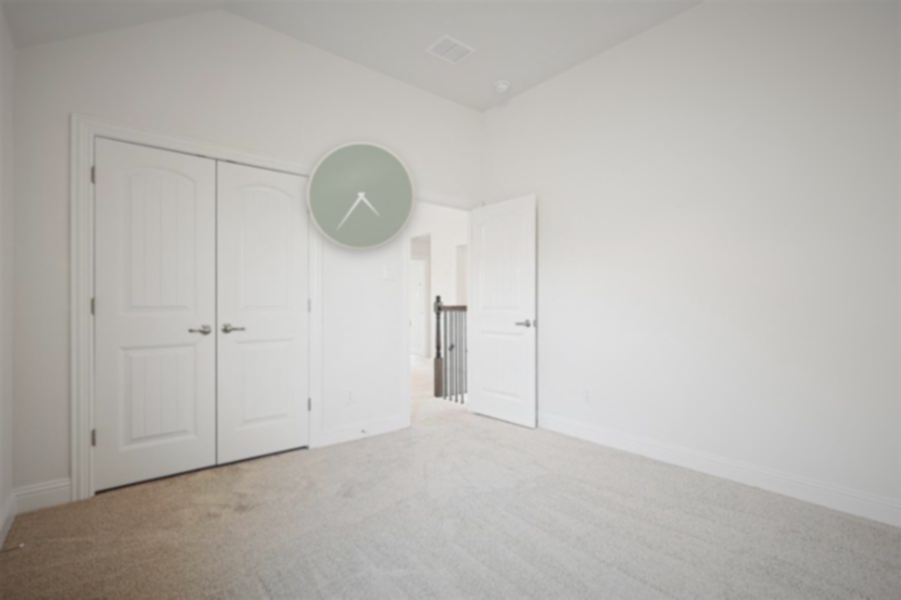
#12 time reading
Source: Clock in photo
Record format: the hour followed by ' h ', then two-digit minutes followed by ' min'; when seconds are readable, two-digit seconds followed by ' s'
4 h 36 min
